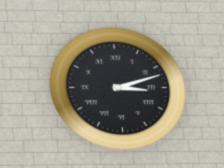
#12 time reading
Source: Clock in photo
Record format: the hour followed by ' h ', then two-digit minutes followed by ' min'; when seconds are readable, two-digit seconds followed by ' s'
3 h 12 min
